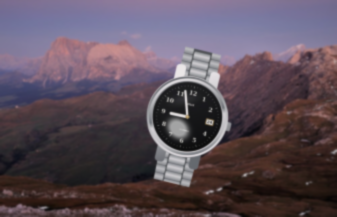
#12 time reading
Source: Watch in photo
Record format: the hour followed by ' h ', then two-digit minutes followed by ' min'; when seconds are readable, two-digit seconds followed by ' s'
8 h 57 min
